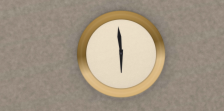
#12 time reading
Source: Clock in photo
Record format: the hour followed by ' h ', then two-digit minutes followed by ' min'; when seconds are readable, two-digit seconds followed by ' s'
5 h 59 min
